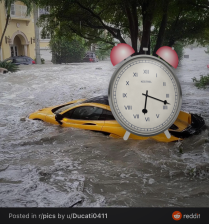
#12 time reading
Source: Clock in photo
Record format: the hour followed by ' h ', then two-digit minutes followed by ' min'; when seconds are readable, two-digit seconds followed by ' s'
6 h 18 min
